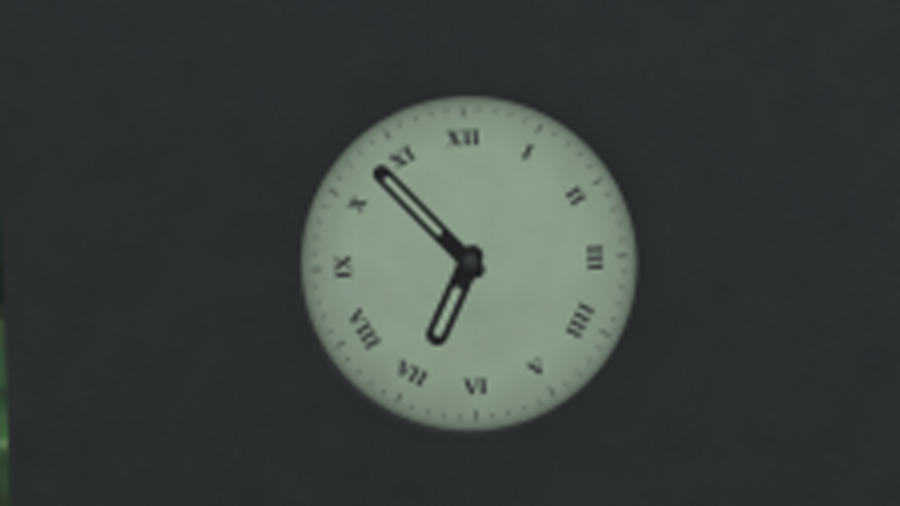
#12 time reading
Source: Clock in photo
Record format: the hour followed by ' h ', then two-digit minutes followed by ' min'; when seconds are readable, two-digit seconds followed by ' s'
6 h 53 min
